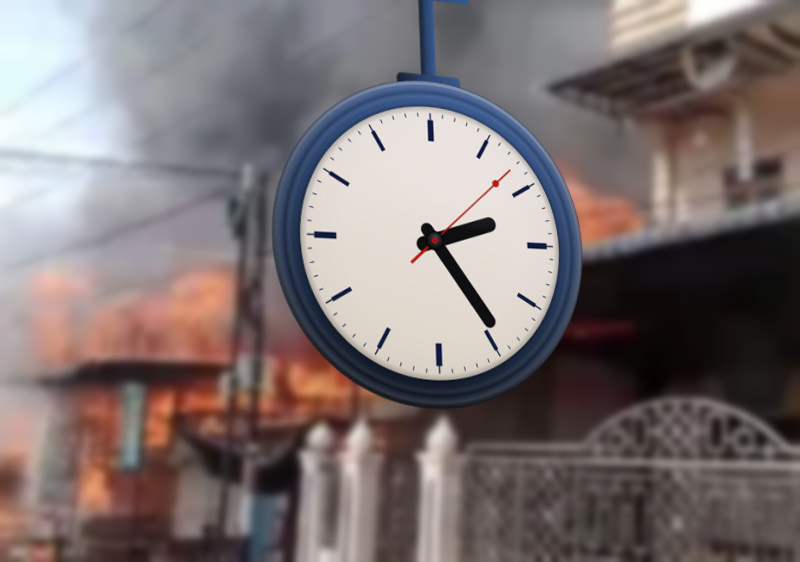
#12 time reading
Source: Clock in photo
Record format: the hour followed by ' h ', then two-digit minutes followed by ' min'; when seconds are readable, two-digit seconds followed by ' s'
2 h 24 min 08 s
